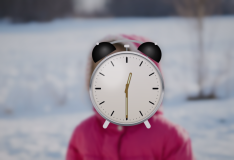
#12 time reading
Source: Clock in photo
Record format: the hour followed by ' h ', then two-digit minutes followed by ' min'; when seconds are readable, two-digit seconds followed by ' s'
12 h 30 min
